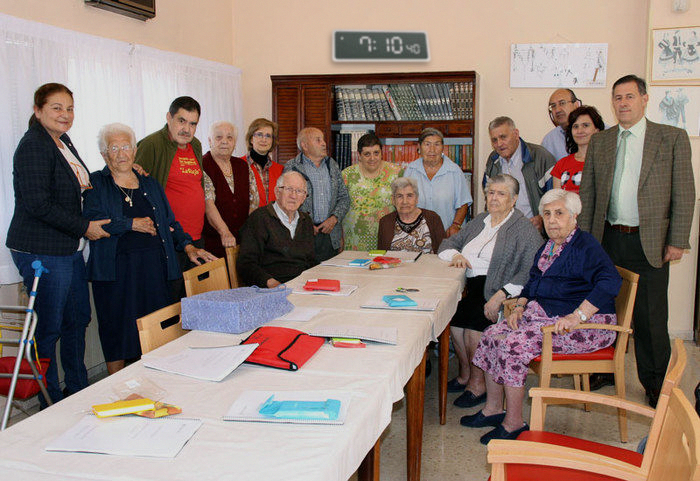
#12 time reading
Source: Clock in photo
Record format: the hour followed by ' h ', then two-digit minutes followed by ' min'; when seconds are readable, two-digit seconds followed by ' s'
7 h 10 min
